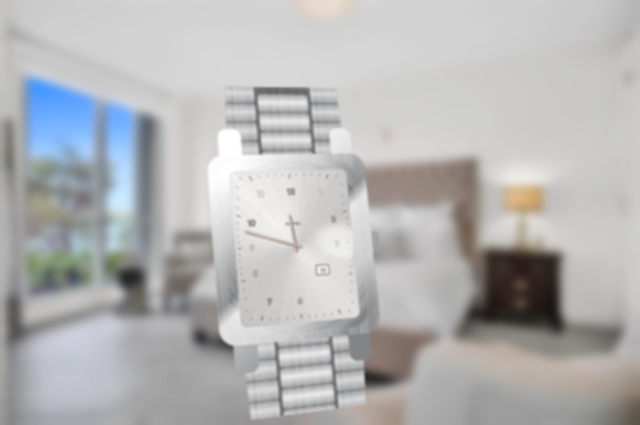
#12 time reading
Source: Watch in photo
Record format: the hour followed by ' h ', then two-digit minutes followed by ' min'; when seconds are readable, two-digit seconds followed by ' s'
11 h 48 min
